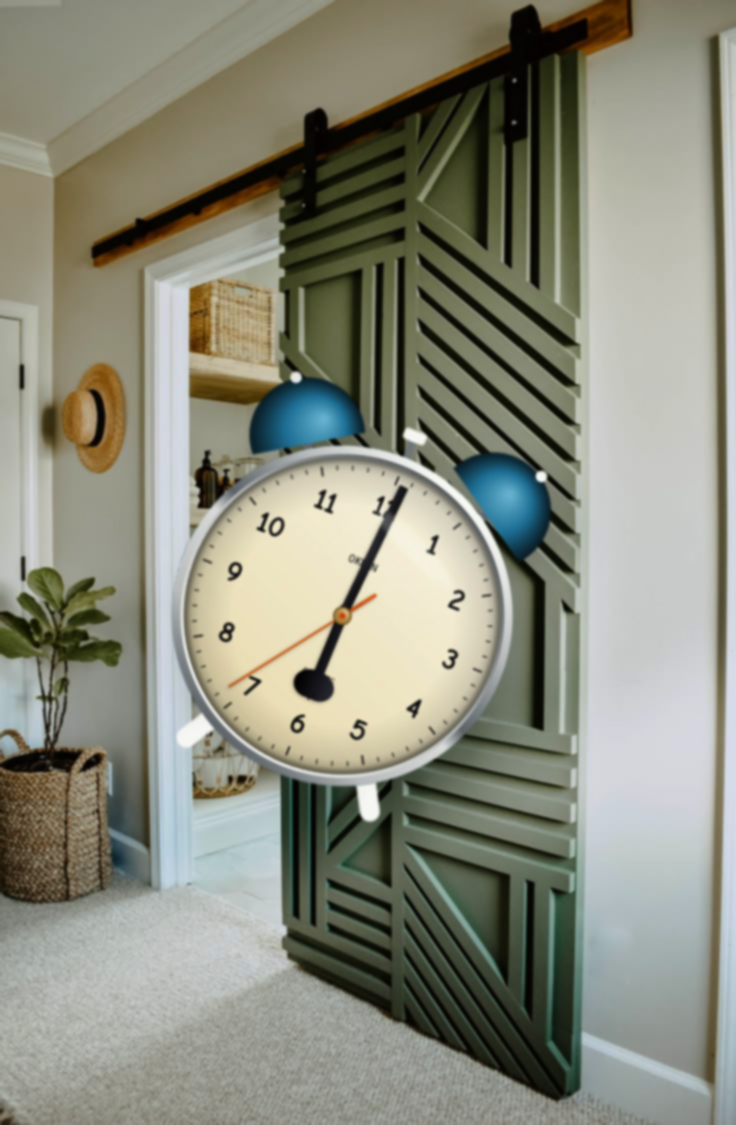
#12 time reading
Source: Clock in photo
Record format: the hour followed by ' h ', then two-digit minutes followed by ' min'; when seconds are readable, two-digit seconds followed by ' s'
6 h 00 min 36 s
